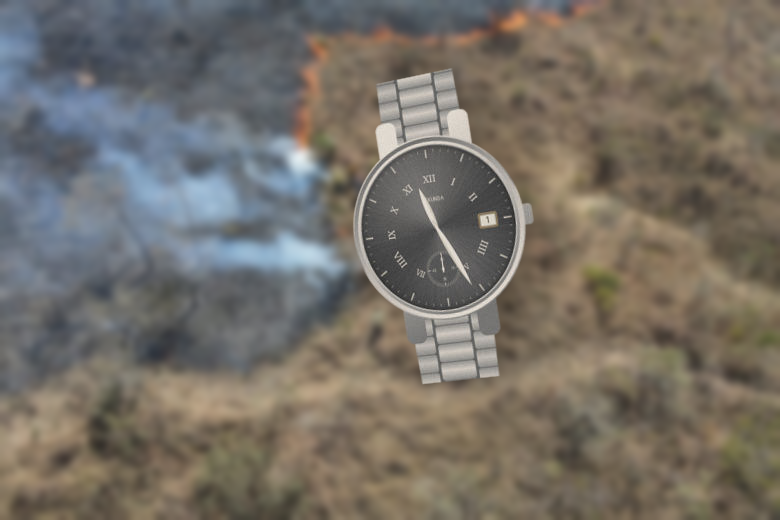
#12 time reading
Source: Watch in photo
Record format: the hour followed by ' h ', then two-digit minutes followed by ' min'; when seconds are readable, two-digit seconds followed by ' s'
11 h 26 min
